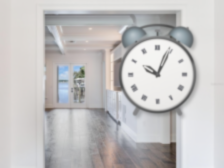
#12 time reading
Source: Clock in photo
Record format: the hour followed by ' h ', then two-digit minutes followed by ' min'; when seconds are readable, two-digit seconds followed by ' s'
10 h 04 min
